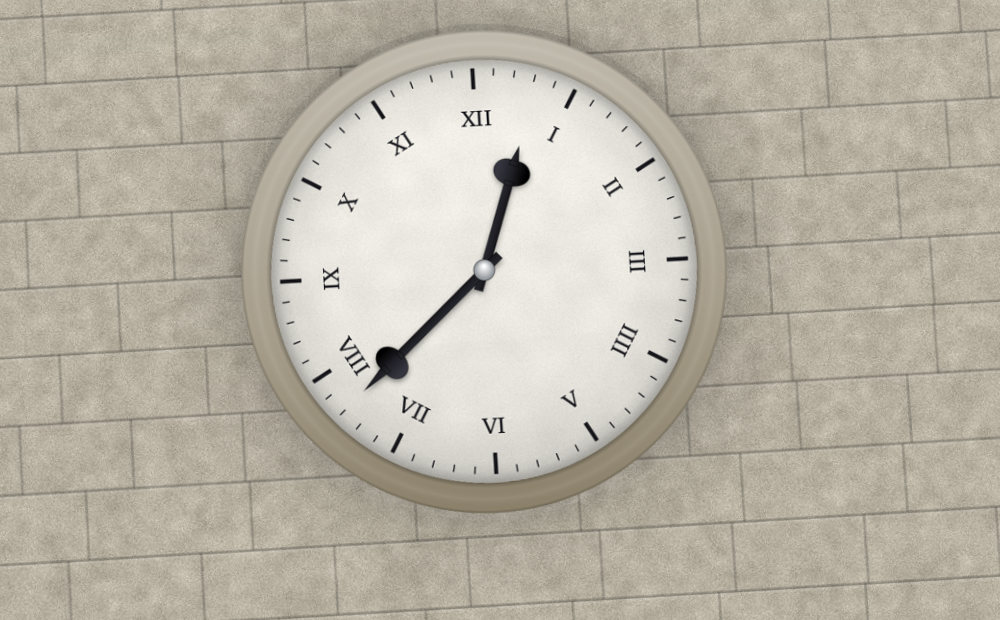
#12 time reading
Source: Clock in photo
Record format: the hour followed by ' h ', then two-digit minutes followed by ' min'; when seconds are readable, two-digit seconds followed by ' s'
12 h 38 min
